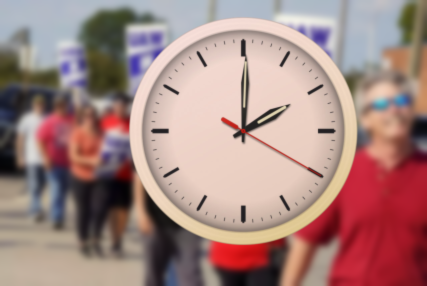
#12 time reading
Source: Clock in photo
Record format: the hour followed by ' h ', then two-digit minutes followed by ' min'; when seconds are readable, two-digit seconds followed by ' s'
2 h 00 min 20 s
